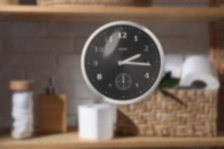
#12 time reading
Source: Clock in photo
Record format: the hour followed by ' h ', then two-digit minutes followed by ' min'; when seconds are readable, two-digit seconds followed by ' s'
2 h 16 min
